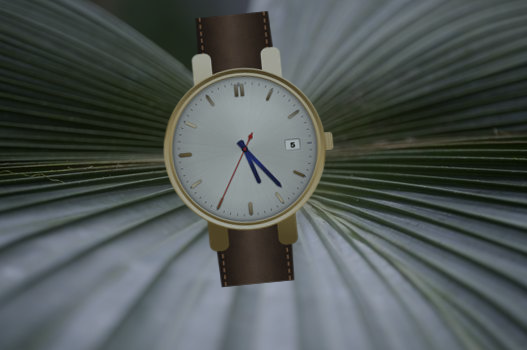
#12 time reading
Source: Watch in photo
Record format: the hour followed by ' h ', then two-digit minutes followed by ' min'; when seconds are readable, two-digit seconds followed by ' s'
5 h 23 min 35 s
